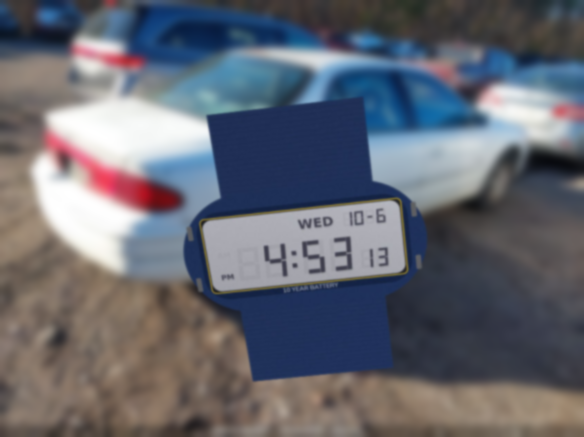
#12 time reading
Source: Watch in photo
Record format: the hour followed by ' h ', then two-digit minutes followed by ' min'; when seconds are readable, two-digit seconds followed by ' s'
4 h 53 min 13 s
